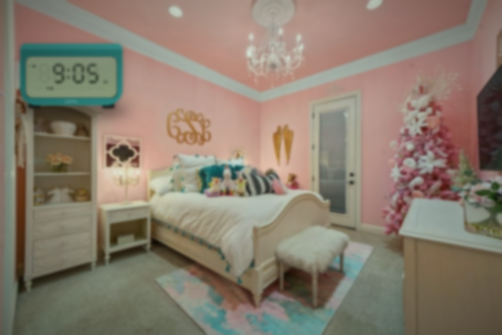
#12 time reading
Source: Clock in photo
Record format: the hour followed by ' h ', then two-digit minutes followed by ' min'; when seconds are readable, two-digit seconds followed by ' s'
9 h 05 min
